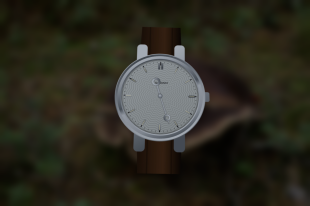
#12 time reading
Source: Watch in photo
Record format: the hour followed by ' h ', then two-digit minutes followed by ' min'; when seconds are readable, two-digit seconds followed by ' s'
11 h 27 min
